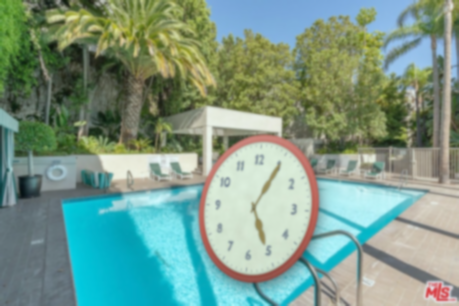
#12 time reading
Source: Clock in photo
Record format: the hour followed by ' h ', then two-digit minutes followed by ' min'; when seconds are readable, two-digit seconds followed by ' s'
5 h 05 min
